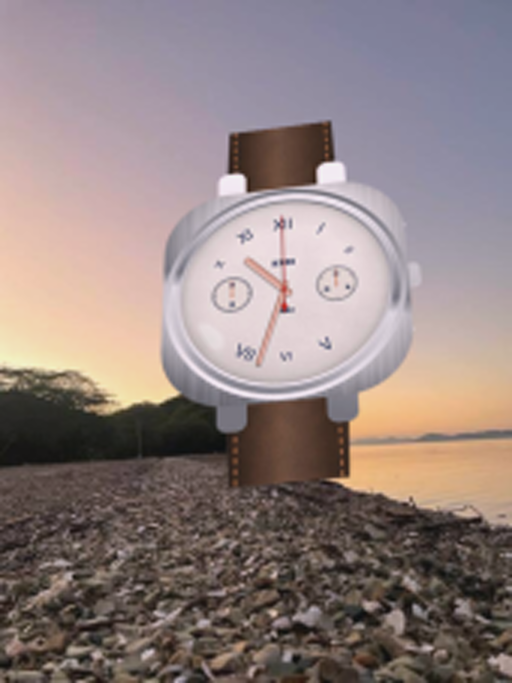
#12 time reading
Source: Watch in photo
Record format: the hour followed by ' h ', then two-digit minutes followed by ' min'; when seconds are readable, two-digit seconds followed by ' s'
10 h 33 min
